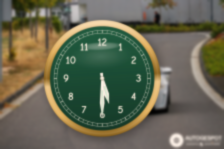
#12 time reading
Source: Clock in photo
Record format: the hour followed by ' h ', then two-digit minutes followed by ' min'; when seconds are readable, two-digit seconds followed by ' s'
5 h 30 min
